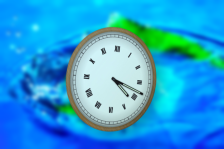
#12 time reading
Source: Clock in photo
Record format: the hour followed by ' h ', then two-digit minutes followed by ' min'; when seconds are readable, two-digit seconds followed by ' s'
4 h 18 min
